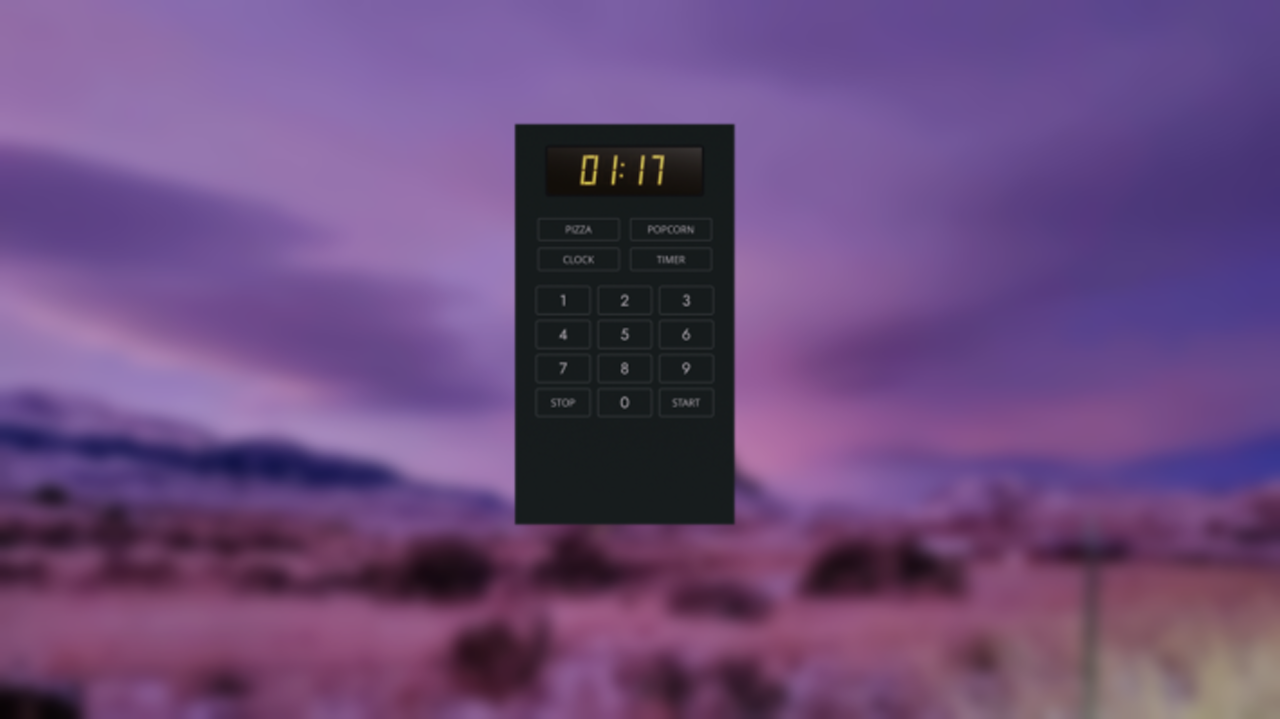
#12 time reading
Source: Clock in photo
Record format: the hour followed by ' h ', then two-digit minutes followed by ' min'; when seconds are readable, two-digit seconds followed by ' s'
1 h 17 min
